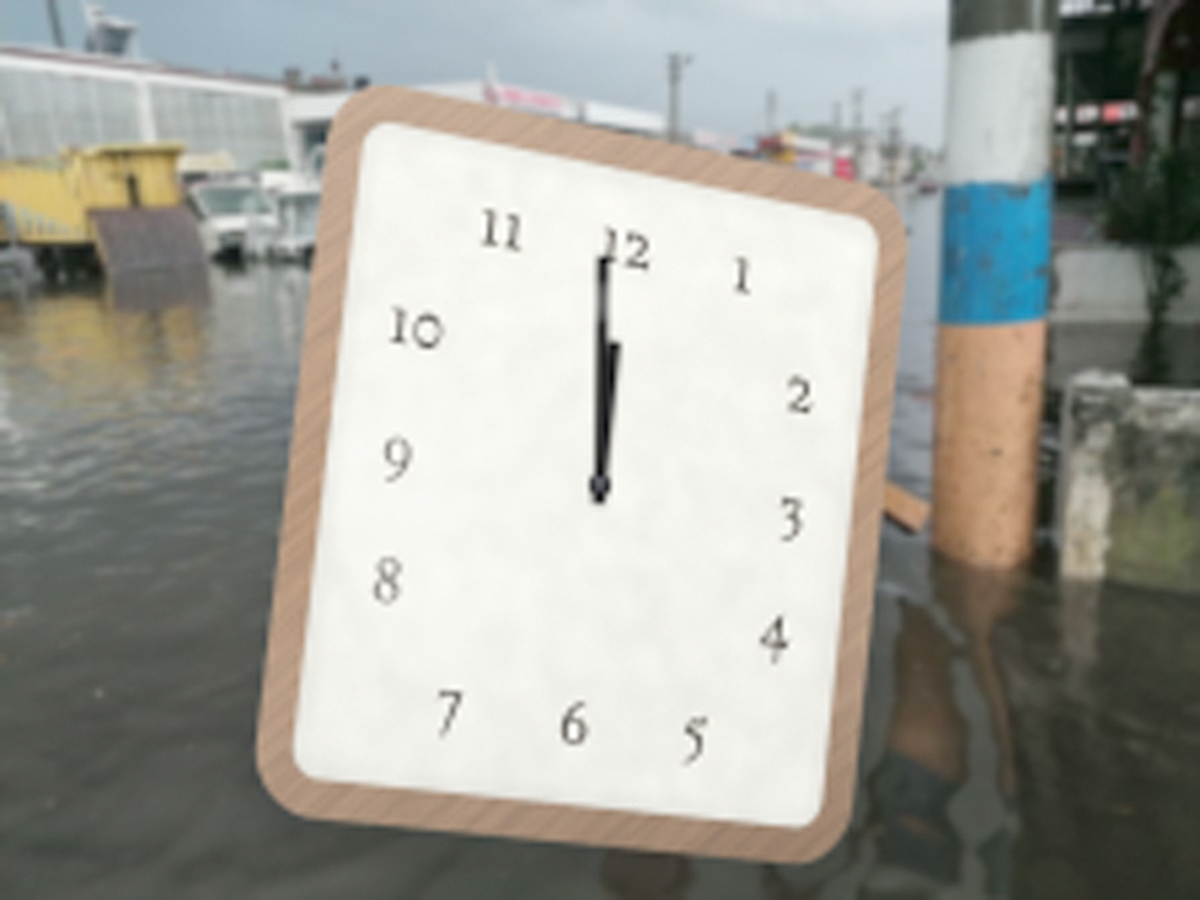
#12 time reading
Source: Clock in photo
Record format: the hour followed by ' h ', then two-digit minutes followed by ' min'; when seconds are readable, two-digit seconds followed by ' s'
11 h 59 min
